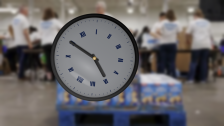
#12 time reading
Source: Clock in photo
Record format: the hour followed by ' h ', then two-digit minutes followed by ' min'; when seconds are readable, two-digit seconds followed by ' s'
5 h 55 min
